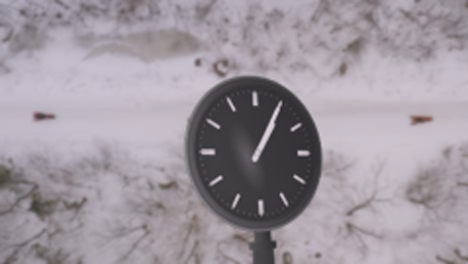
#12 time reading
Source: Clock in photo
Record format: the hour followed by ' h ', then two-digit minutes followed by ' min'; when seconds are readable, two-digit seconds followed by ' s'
1 h 05 min
